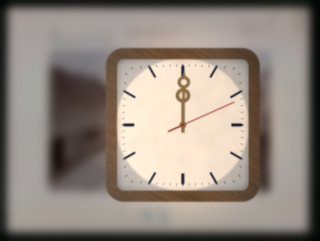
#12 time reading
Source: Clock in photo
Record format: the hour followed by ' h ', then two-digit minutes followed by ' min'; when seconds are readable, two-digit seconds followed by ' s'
12 h 00 min 11 s
